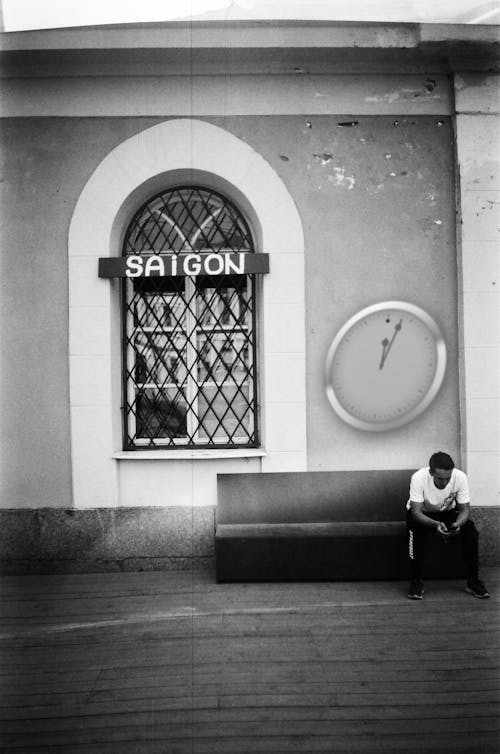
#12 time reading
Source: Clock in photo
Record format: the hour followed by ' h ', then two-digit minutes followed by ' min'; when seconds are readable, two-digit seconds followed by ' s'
12 h 03 min
